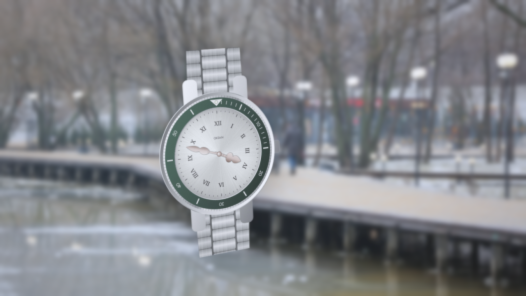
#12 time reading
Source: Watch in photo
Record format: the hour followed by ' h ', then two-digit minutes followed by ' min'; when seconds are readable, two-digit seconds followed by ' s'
3 h 48 min
